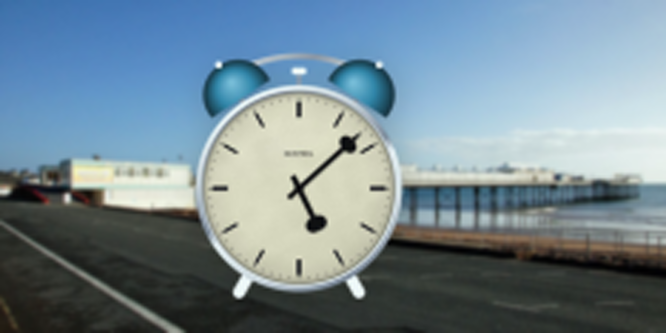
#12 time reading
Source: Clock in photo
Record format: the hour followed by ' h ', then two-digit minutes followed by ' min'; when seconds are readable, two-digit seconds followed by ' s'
5 h 08 min
